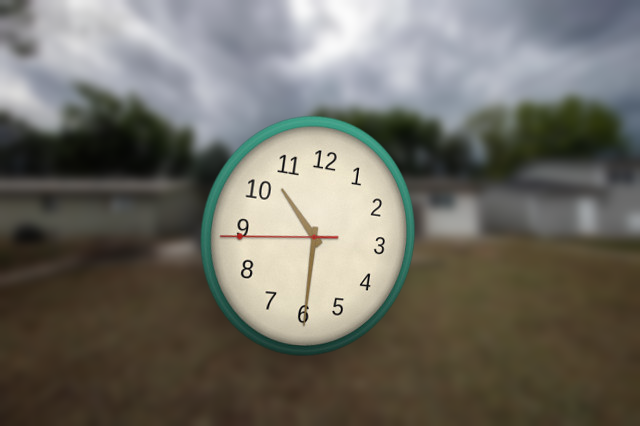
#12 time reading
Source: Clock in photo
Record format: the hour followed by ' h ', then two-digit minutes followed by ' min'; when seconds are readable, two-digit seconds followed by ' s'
10 h 29 min 44 s
